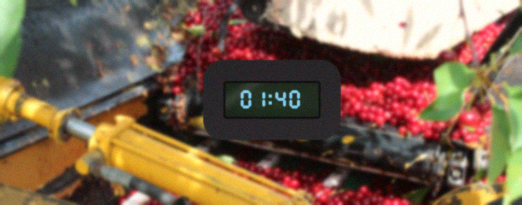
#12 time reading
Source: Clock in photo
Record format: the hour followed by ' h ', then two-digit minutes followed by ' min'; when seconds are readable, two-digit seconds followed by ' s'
1 h 40 min
